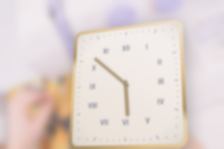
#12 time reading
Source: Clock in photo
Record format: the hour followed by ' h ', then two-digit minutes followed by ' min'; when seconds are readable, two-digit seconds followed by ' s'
5 h 52 min
